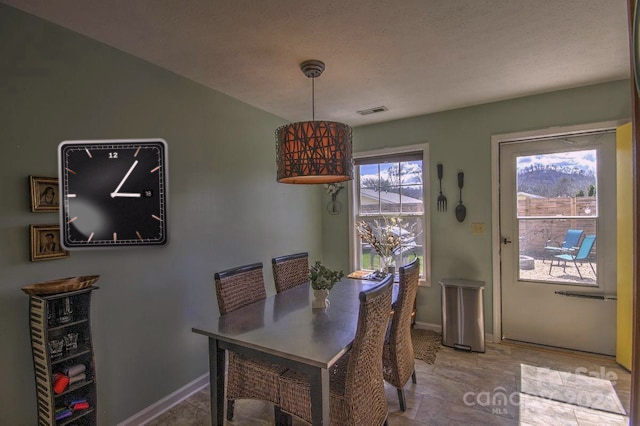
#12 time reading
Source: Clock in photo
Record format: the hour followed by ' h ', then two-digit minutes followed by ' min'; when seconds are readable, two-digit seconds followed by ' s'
3 h 06 min
